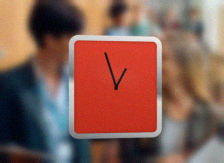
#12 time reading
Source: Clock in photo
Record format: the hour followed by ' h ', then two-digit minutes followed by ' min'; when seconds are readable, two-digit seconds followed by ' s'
12 h 57 min
